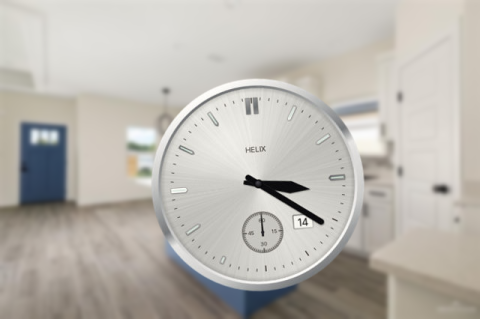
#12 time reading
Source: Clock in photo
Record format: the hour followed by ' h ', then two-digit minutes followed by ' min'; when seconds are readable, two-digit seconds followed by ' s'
3 h 21 min
